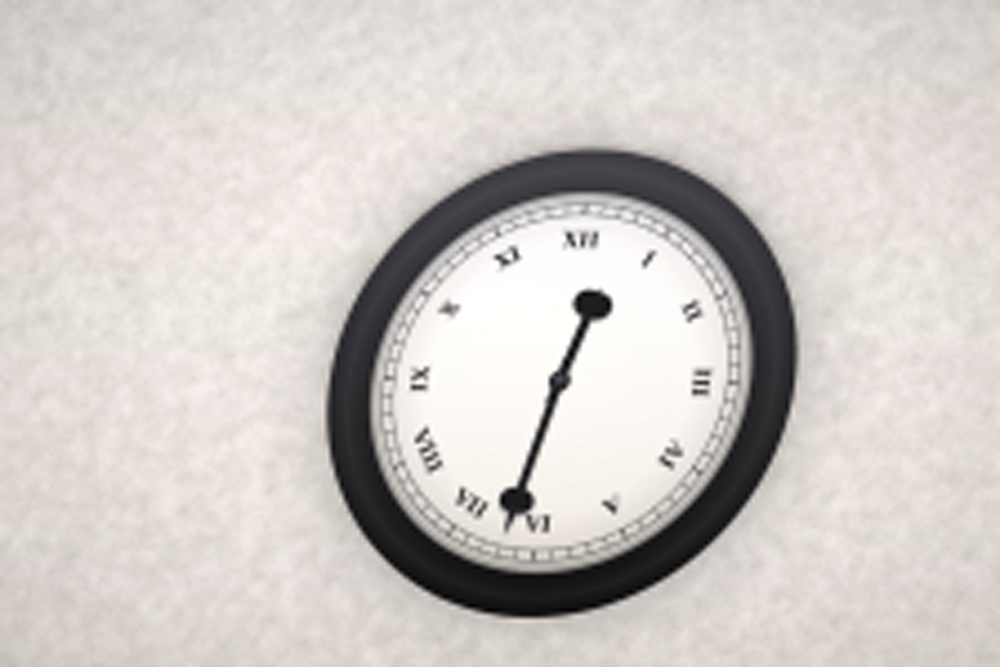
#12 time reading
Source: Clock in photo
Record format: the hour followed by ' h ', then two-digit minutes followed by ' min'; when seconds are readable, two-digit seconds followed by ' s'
12 h 32 min
